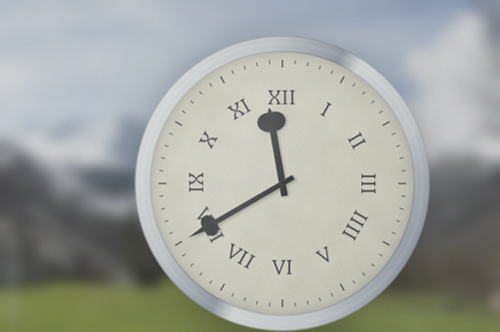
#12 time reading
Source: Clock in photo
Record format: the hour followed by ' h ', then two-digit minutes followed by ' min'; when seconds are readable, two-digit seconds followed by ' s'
11 h 40 min
